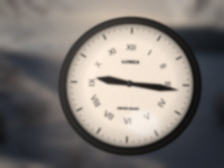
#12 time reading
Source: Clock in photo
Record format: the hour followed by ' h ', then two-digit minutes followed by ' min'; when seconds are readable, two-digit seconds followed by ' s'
9 h 16 min
